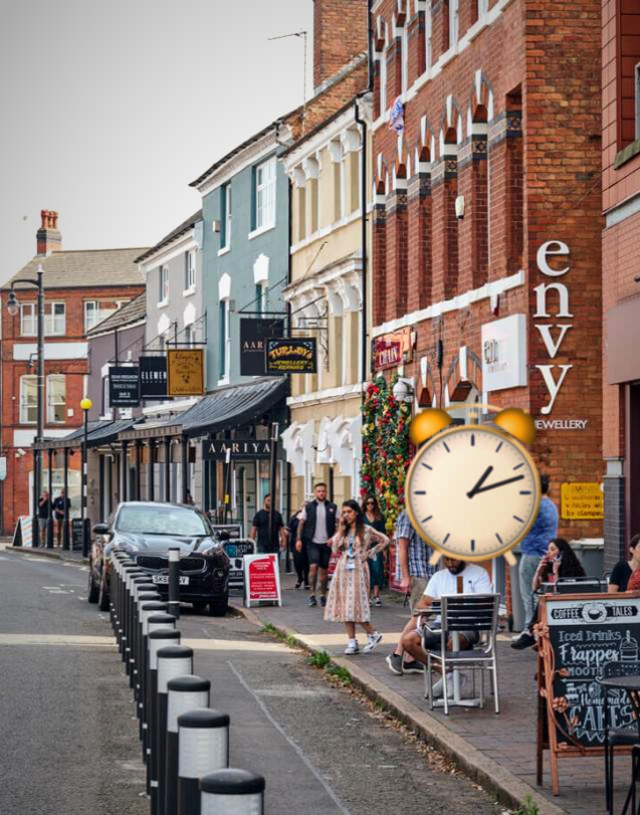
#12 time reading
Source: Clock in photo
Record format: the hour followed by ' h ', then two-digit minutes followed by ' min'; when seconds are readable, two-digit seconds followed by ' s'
1 h 12 min
